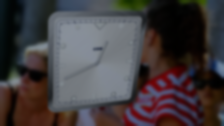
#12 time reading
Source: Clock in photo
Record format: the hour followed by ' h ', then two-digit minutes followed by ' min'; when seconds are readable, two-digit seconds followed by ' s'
12 h 41 min
